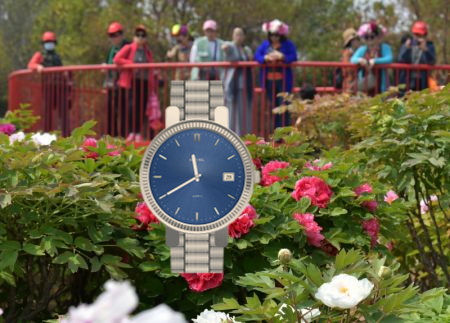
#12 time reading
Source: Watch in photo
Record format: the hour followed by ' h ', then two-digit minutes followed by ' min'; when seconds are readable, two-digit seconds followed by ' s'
11 h 40 min
